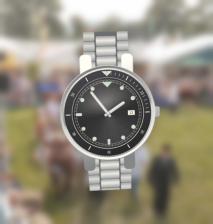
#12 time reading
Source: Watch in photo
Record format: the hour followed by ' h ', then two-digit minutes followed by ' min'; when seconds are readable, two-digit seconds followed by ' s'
1 h 54 min
